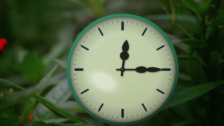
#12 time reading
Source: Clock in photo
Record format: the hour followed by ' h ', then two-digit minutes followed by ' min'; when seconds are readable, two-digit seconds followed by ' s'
12 h 15 min
